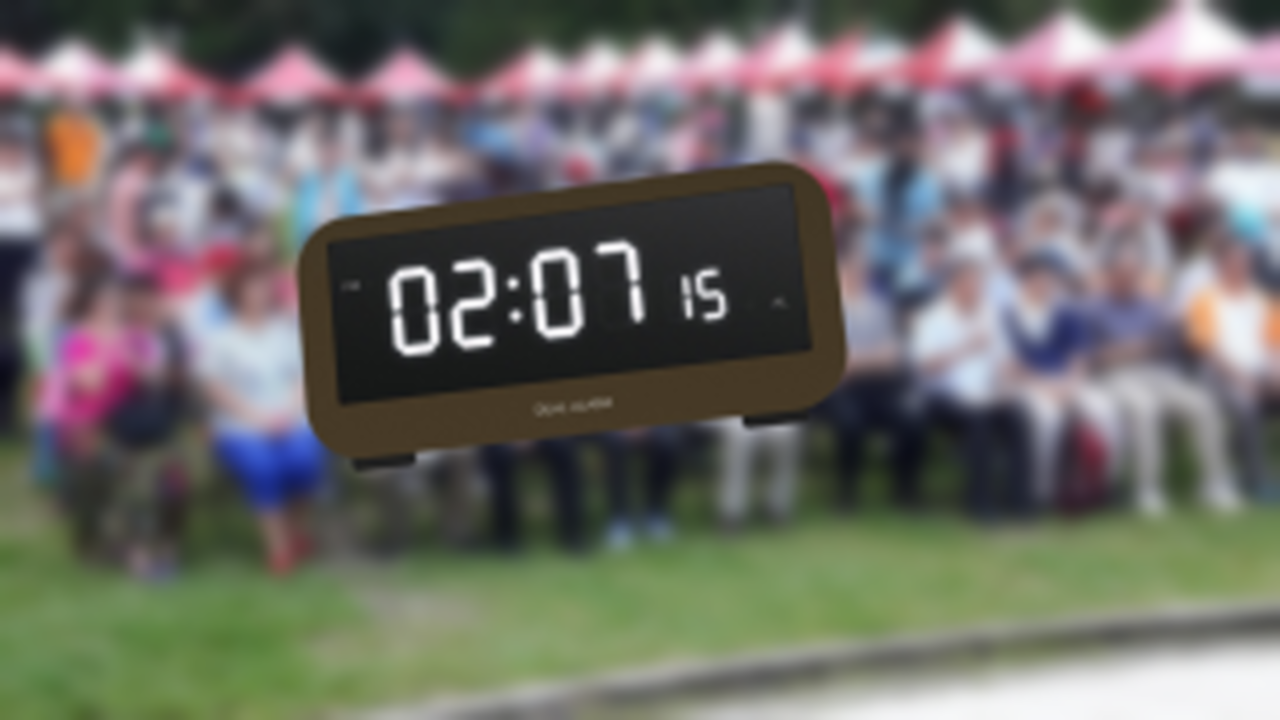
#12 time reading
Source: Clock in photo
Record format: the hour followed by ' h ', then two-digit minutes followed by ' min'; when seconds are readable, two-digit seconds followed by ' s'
2 h 07 min 15 s
